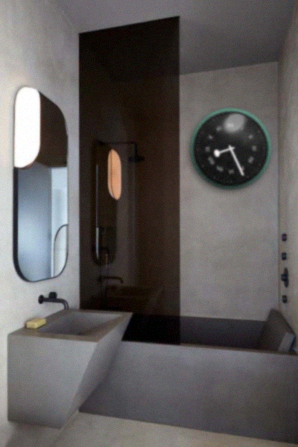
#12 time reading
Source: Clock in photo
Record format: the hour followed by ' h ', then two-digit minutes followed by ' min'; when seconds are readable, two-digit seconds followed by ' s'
8 h 26 min
